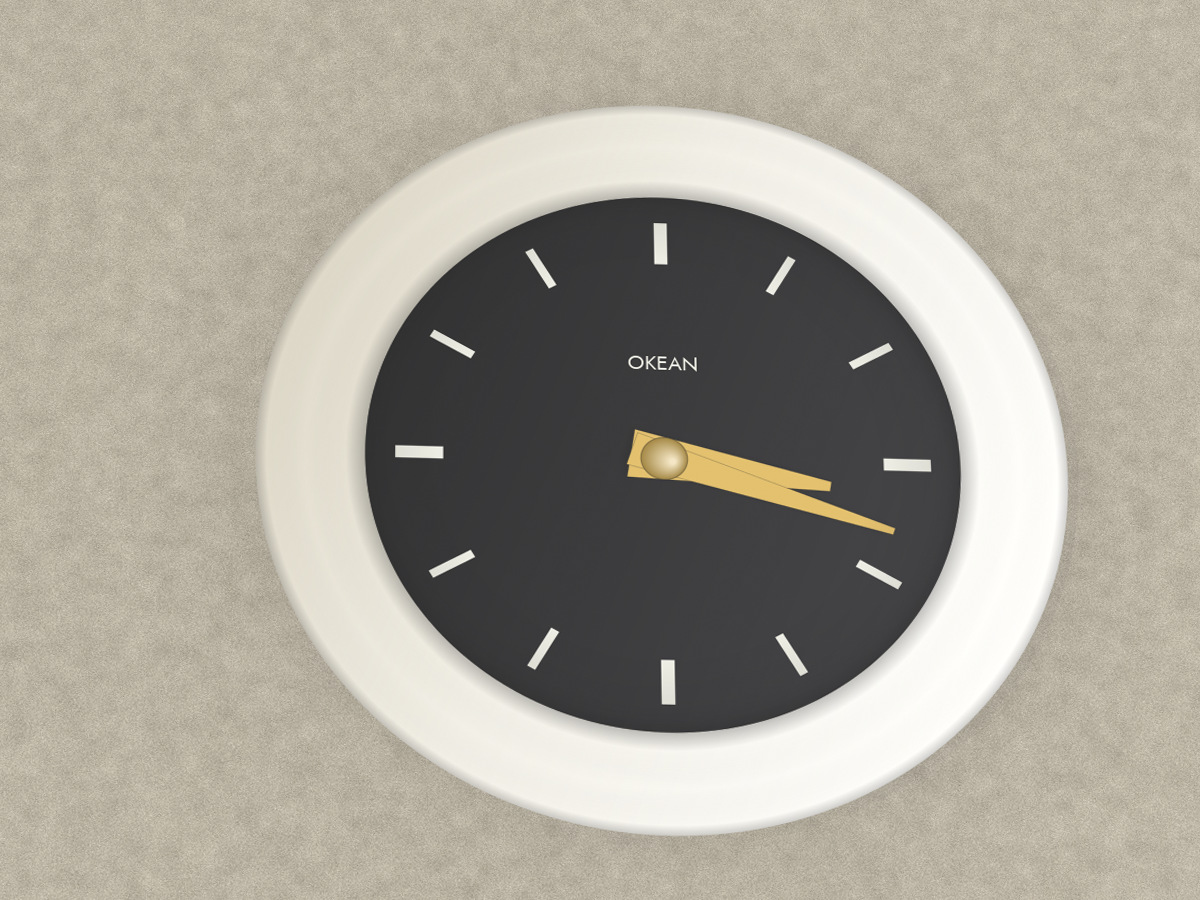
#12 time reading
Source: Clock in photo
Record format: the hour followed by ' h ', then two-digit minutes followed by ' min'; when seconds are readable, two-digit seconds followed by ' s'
3 h 18 min
